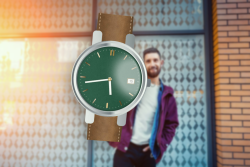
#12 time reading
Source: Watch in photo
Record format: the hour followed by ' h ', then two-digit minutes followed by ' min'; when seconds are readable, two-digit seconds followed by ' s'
5 h 43 min
